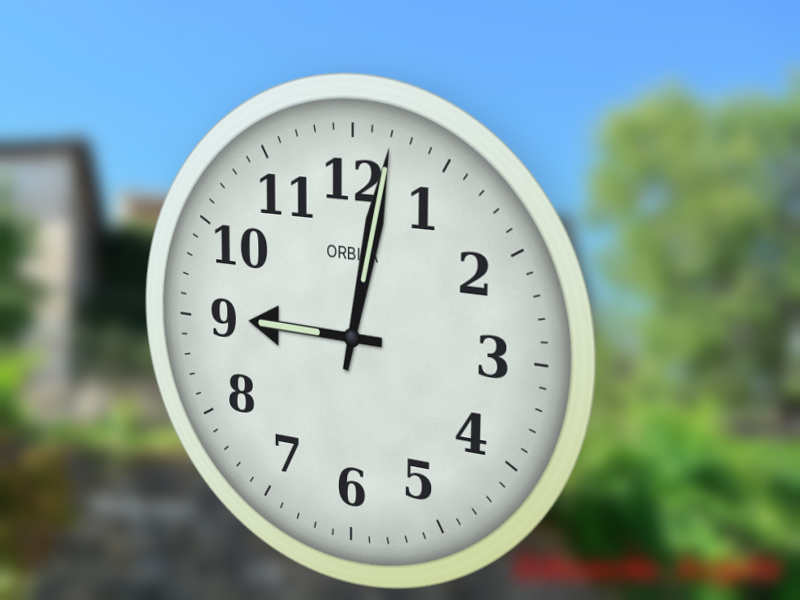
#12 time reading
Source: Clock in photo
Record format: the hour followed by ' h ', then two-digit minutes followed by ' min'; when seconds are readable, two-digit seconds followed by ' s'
9 h 02 min
